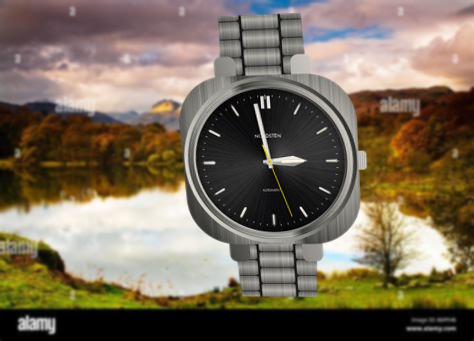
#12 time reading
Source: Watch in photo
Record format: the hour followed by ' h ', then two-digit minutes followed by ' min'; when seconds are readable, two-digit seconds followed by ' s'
2 h 58 min 27 s
